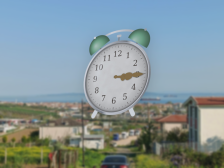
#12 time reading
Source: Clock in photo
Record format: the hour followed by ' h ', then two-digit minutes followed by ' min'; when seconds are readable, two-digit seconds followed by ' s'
3 h 15 min
